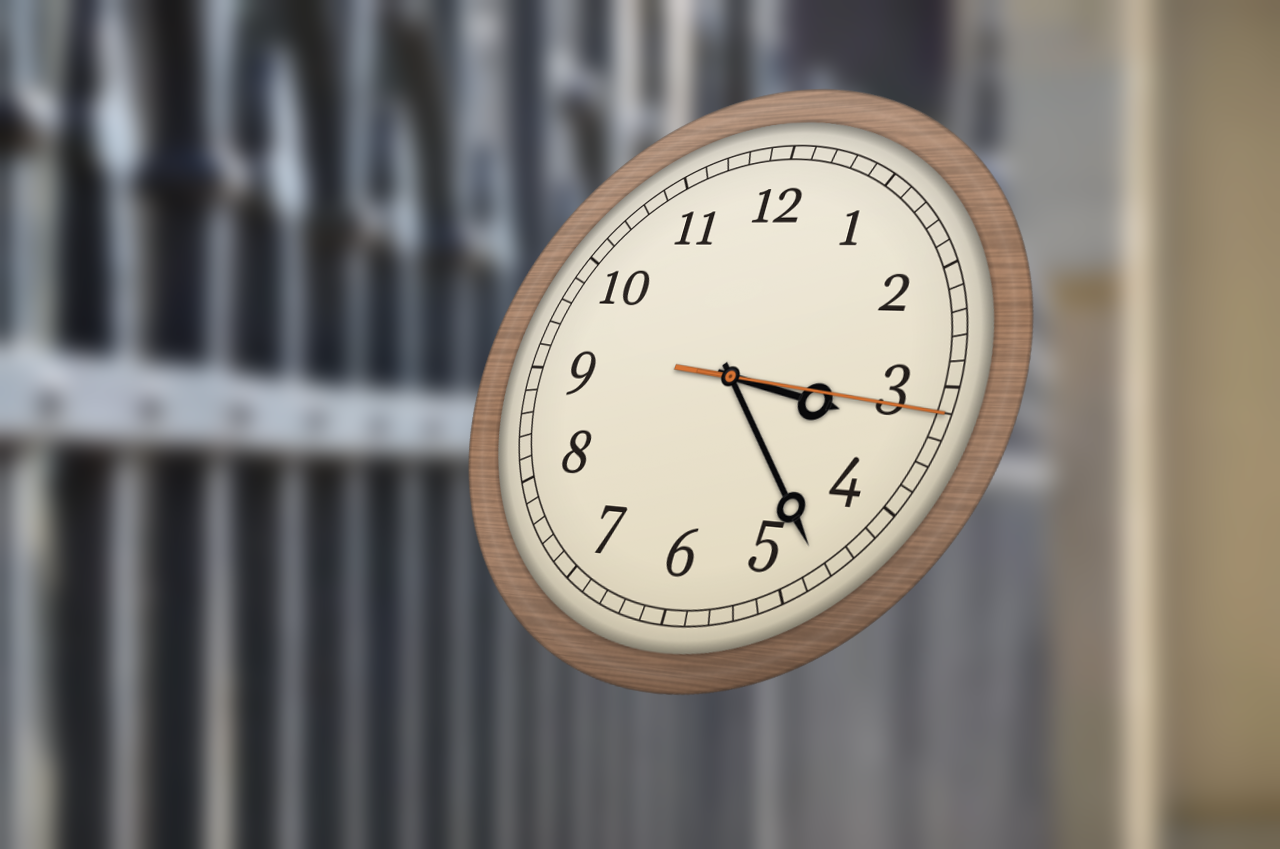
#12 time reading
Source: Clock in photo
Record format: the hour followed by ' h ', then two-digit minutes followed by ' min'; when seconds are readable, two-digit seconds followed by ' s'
3 h 23 min 16 s
